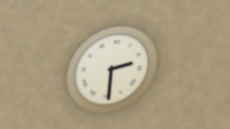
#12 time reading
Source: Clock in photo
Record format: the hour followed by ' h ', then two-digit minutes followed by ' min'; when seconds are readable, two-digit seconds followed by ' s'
2 h 29 min
